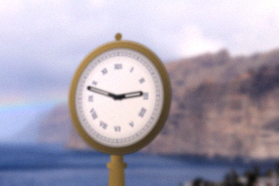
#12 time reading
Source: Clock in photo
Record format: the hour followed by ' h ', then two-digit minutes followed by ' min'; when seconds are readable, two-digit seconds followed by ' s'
2 h 48 min
